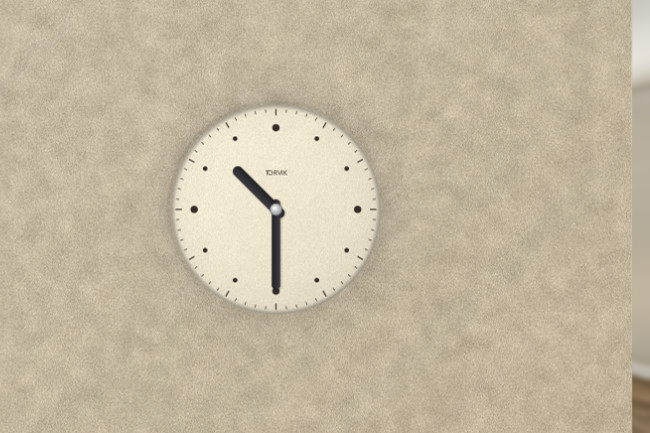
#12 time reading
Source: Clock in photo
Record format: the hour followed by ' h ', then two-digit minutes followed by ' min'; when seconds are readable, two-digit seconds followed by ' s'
10 h 30 min
